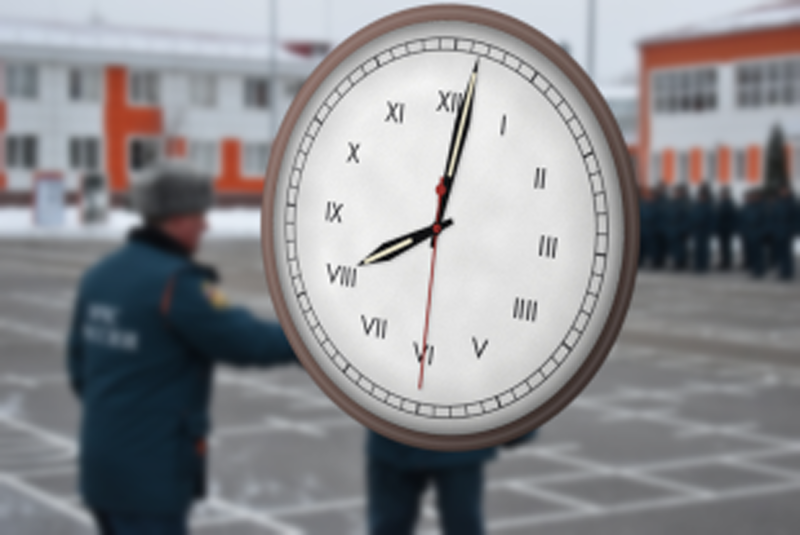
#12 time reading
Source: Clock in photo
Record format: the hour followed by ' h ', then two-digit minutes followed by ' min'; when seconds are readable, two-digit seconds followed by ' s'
8 h 01 min 30 s
